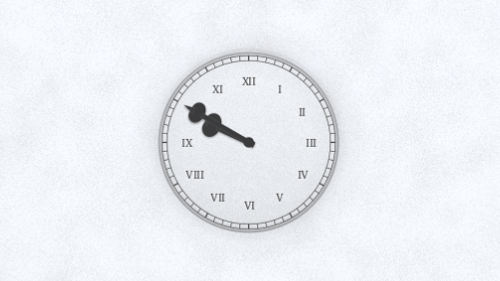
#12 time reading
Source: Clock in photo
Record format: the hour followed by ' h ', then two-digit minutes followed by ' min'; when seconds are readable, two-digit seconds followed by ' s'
9 h 50 min
